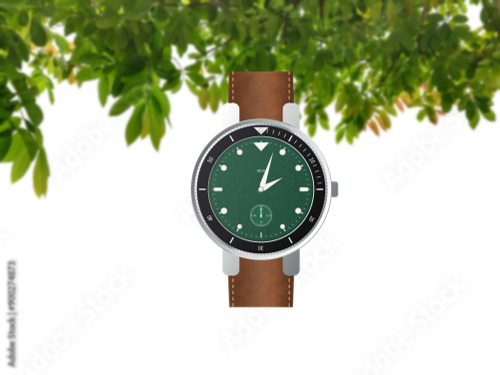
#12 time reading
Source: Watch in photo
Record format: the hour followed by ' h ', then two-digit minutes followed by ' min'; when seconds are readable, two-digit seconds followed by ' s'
2 h 03 min
